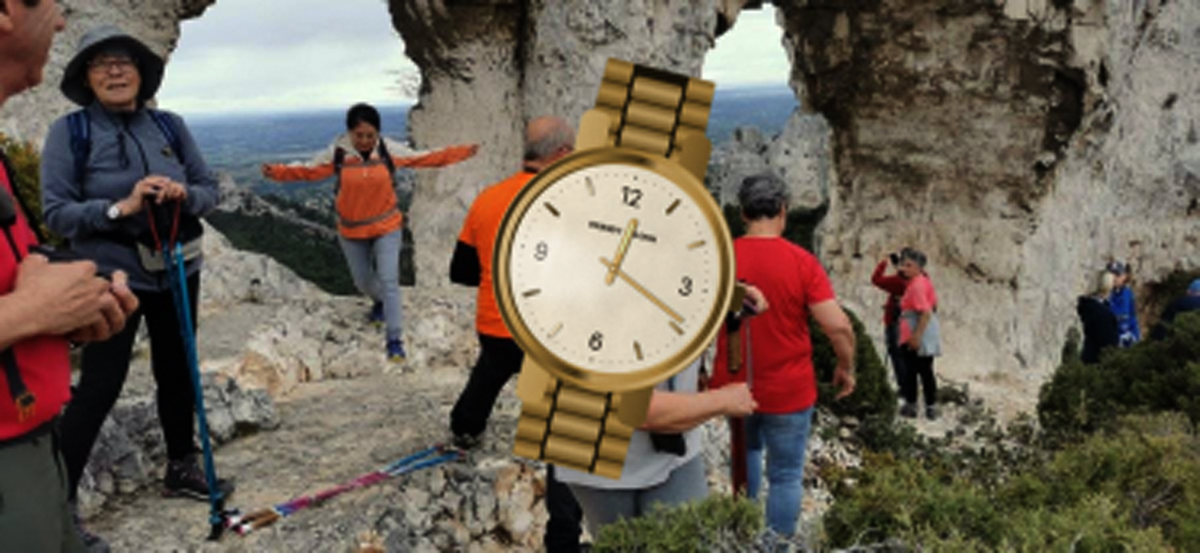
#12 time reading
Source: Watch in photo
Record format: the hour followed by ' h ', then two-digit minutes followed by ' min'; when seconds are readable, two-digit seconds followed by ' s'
12 h 19 min
